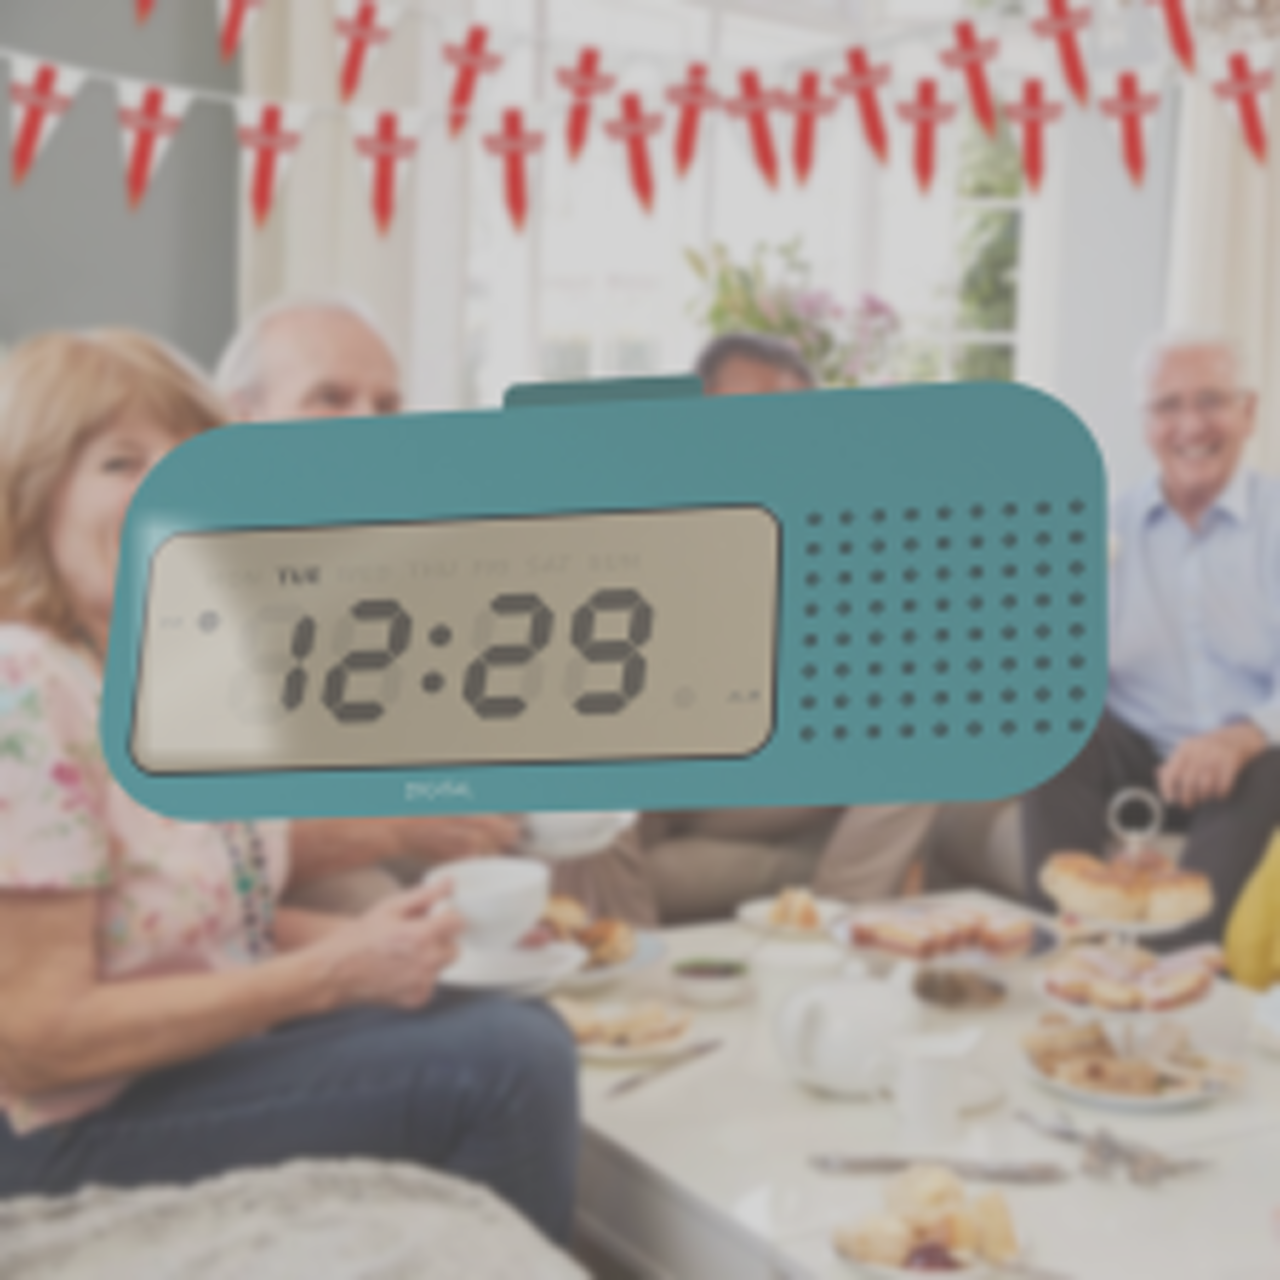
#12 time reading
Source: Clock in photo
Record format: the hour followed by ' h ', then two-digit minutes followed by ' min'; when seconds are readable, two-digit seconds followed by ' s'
12 h 29 min
